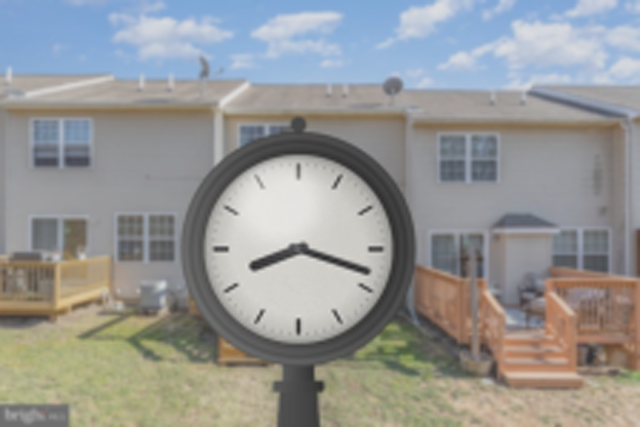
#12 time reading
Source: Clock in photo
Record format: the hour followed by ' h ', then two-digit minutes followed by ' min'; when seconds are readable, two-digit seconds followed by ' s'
8 h 18 min
